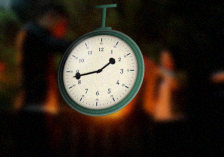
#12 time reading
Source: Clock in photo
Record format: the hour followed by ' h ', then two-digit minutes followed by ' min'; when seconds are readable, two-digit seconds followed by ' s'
1 h 43 min
